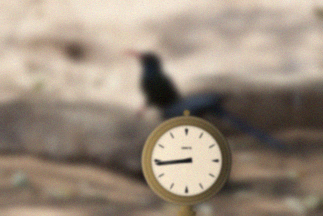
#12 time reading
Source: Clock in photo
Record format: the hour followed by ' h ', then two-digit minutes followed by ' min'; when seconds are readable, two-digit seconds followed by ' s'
8 h 44 min
